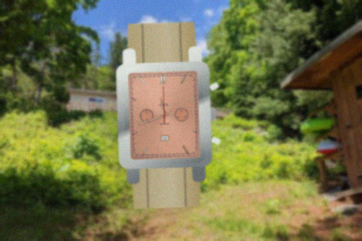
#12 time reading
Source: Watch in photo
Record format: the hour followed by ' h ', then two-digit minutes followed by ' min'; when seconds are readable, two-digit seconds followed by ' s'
11 h 42 min
